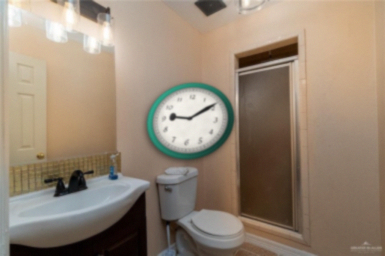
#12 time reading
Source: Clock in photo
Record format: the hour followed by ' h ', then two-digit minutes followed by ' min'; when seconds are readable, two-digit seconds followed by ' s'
9 h 09 min
